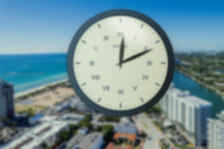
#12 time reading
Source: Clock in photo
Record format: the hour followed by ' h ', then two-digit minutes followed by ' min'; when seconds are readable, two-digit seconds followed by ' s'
12 h 11 min
